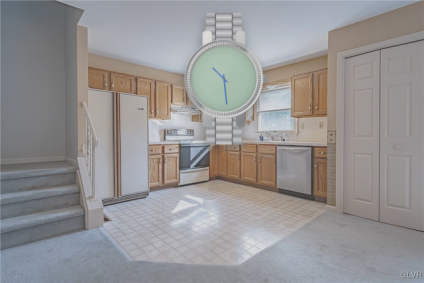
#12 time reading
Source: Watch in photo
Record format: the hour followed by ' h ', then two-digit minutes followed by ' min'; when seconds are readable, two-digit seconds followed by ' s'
10 h 29 min
